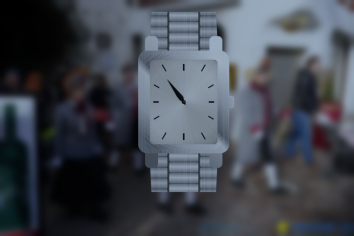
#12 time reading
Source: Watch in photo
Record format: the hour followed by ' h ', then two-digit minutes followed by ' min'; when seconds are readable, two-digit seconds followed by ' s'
10 h 54 min
